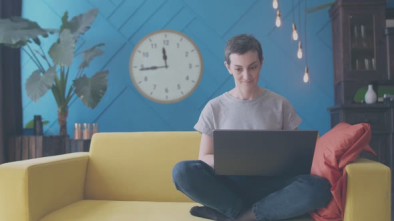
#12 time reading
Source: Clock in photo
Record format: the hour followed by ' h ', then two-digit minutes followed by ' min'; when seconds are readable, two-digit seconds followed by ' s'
11 h 44 min
